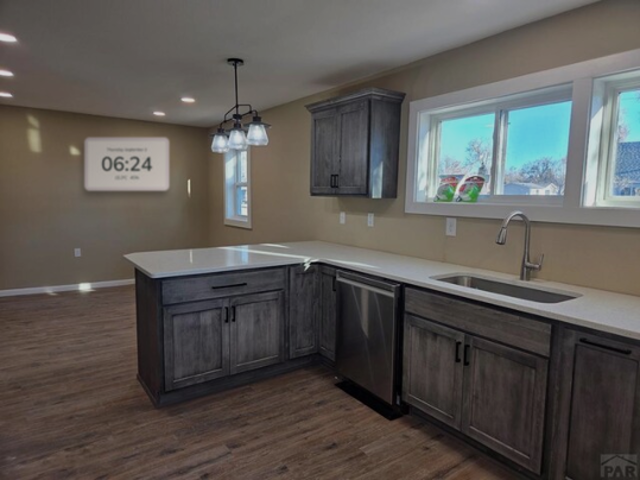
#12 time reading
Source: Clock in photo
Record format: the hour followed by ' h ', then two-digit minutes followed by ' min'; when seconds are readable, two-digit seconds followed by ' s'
6 h 24 min
